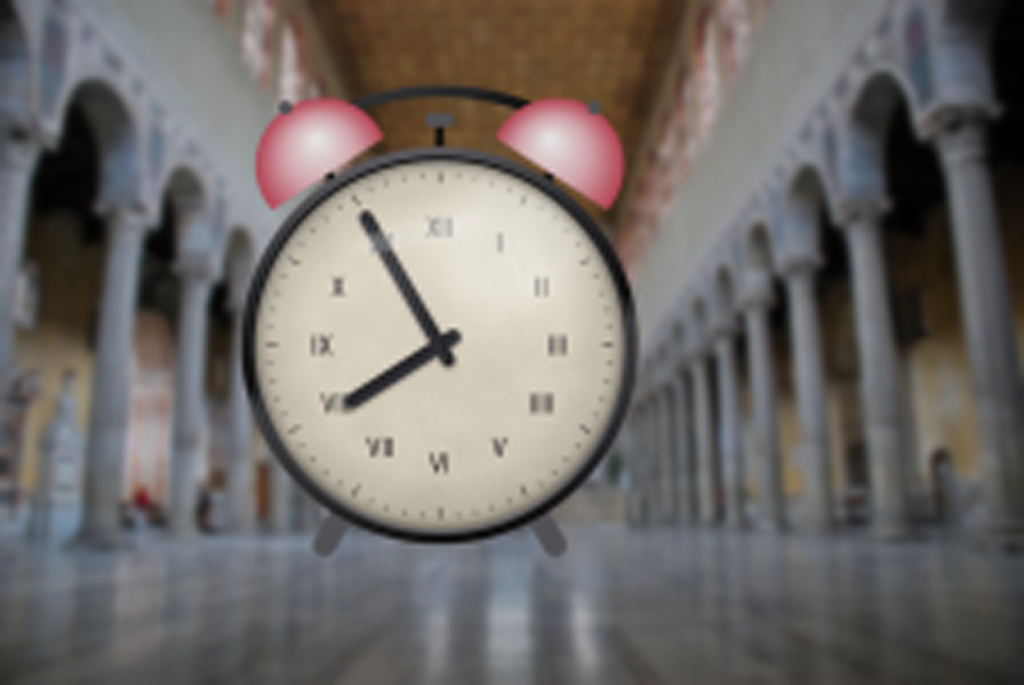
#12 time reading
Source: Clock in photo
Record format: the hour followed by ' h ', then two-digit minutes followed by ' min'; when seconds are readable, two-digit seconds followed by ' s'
7 h 55 min
